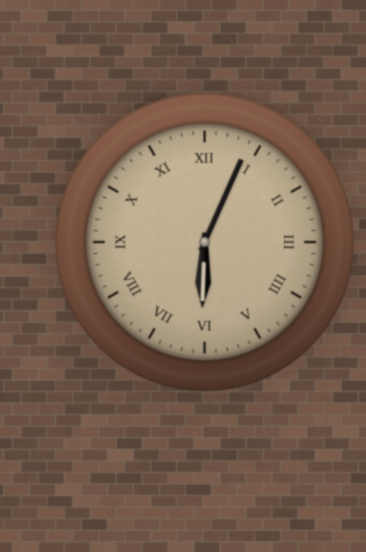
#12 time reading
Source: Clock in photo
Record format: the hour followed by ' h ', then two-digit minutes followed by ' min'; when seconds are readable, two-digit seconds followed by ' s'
6 h 04 min
